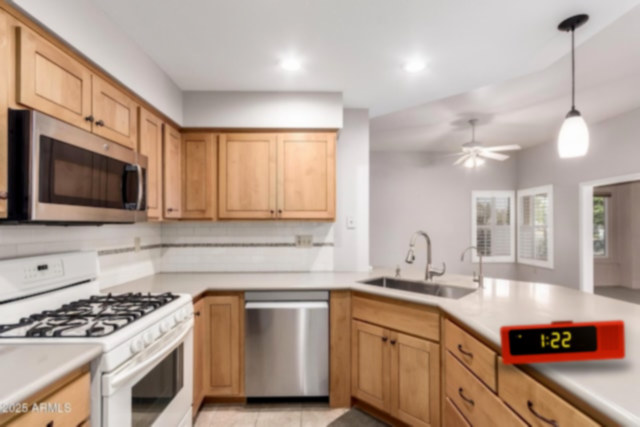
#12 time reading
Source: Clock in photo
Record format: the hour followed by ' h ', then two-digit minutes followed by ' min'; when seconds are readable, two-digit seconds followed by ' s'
1 h 22 min
